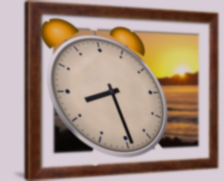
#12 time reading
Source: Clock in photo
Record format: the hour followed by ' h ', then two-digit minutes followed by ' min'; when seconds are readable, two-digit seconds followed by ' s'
8 h 29 min
